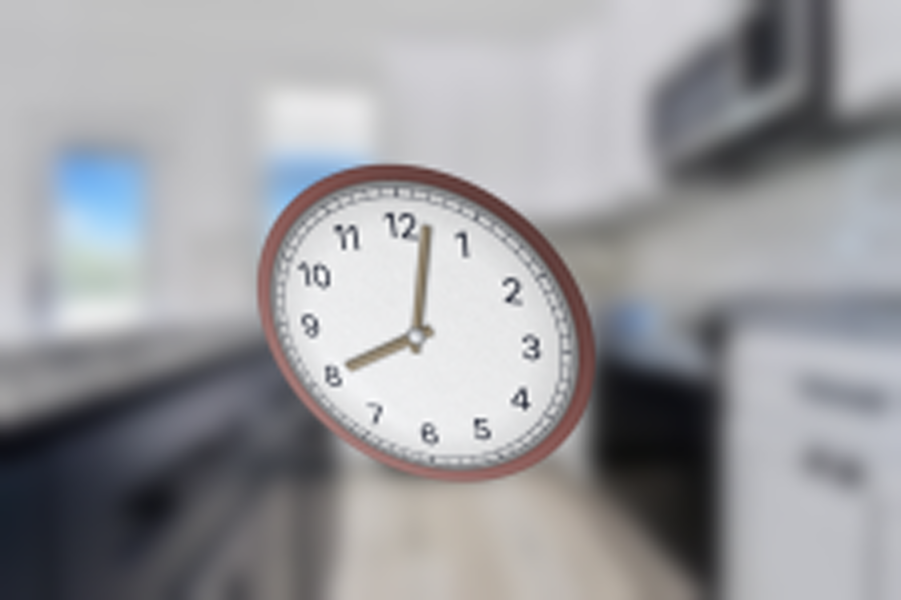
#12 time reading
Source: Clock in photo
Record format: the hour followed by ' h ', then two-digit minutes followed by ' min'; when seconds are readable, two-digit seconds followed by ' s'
8 h 02 min
